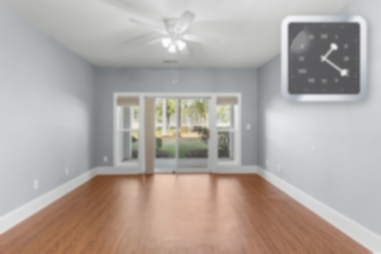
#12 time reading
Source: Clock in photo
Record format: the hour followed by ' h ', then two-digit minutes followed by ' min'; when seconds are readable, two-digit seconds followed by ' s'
1 h 21 min
